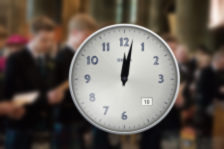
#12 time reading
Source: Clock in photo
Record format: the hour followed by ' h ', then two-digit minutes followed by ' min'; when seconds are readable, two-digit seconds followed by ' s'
12 h 02 min
